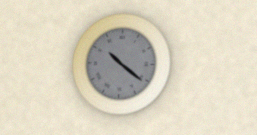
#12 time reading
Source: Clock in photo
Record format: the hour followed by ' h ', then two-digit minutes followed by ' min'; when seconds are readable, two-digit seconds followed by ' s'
10 h 21 min
